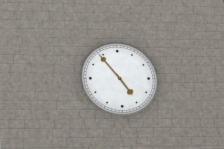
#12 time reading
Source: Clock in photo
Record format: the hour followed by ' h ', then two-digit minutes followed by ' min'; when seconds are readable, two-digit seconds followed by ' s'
4 h 54 min
